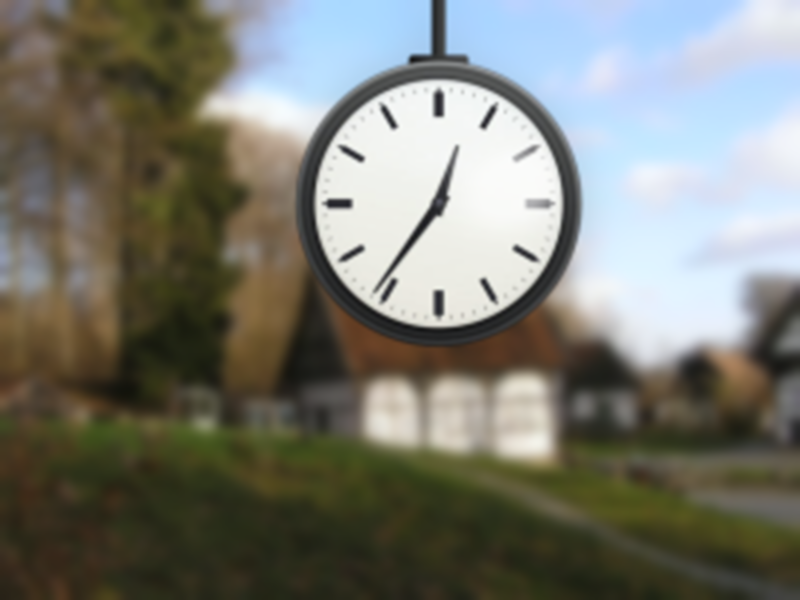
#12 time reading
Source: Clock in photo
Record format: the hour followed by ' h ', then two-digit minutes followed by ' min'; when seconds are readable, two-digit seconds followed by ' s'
12 h 36 min
